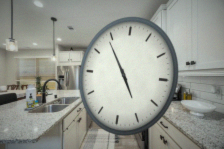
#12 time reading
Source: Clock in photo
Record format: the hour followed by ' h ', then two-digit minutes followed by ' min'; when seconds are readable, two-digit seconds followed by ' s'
4 h 54 min
